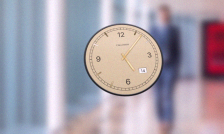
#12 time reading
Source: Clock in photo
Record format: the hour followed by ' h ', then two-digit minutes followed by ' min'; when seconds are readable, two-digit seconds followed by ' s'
5 h 07 min
